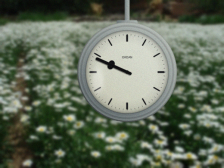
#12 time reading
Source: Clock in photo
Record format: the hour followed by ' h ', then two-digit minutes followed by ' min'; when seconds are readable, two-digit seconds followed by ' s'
9 h 49 min
